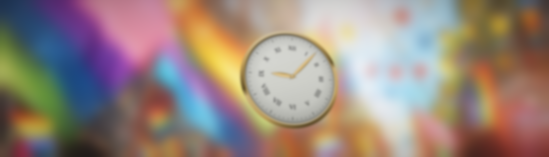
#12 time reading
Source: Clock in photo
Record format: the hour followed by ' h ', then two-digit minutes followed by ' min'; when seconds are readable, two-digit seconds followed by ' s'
9 h 07 min
